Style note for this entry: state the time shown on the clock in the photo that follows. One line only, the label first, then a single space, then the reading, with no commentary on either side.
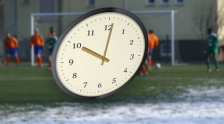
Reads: 10:01
